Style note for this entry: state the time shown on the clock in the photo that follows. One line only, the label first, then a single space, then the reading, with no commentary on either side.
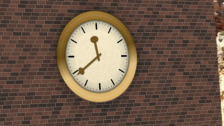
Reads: 11:39
